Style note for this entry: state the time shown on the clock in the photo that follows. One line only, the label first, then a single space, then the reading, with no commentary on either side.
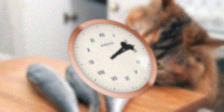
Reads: 2:13
